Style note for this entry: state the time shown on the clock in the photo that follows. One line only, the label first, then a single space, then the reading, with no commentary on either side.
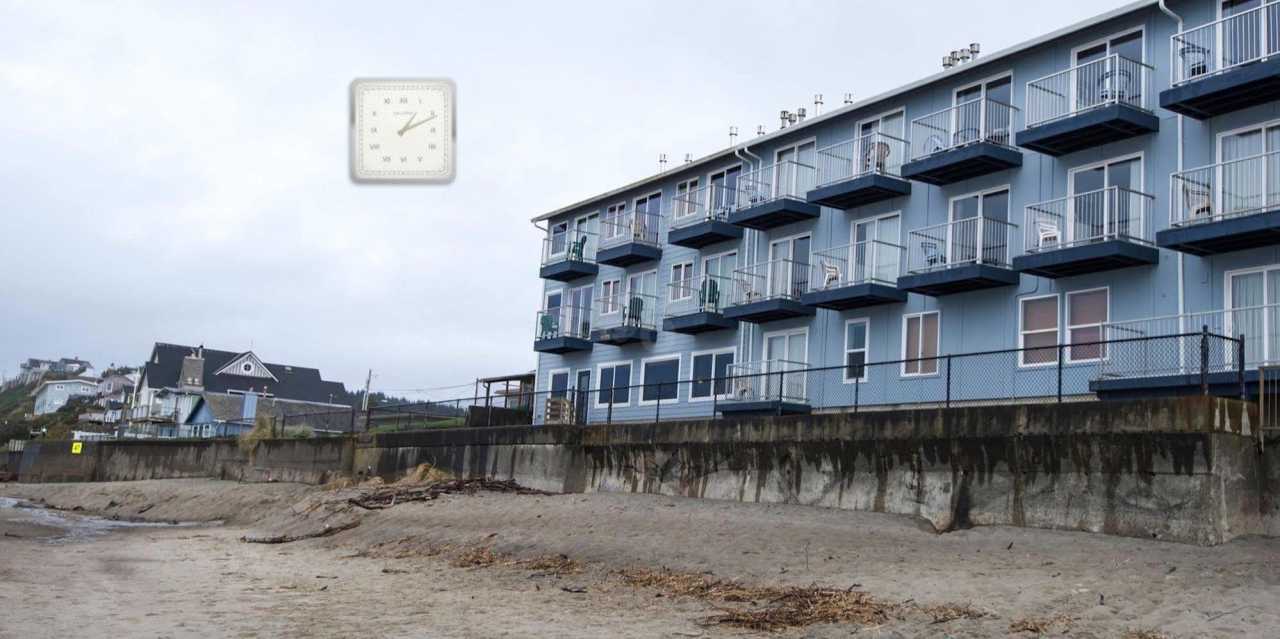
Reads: 1:11
